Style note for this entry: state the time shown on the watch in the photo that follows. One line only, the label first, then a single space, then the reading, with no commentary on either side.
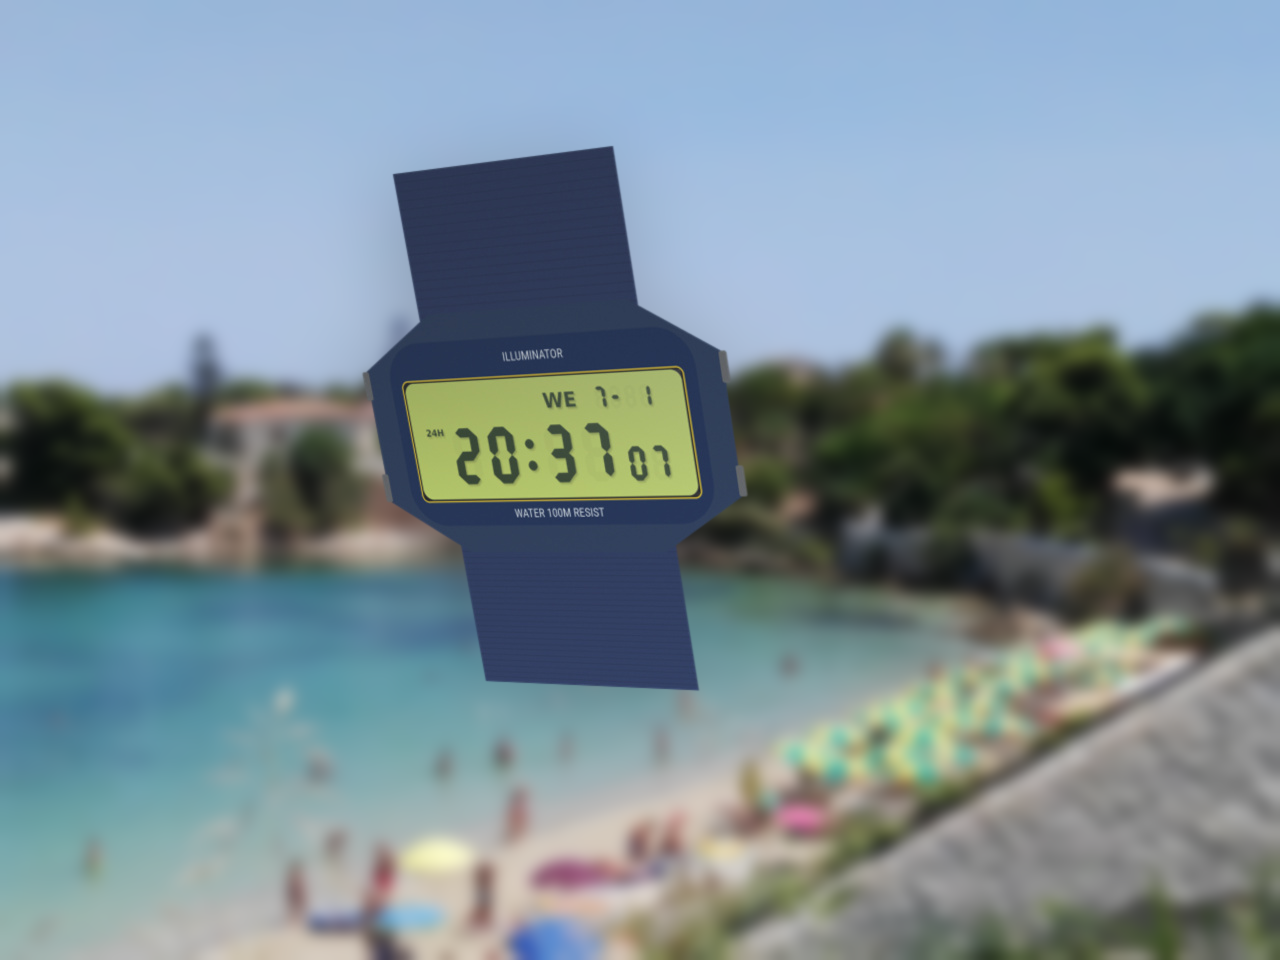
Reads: 20:37:07
